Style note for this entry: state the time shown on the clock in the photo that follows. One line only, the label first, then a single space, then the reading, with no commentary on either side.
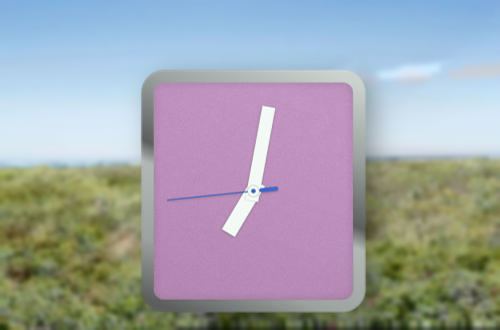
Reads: 7:01:44
